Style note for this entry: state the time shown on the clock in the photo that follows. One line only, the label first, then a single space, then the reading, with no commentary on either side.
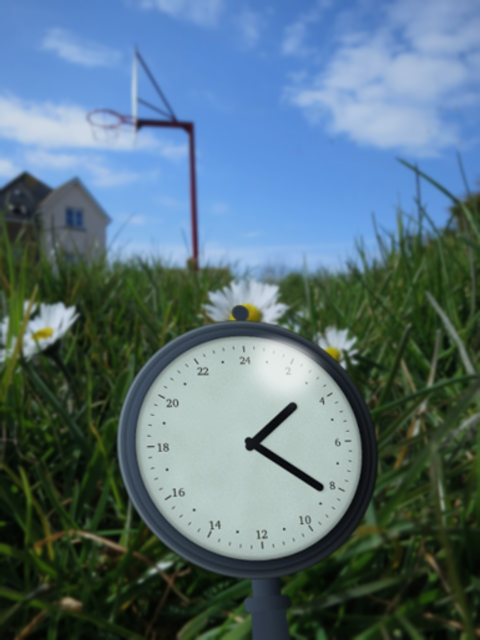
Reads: 3:21
